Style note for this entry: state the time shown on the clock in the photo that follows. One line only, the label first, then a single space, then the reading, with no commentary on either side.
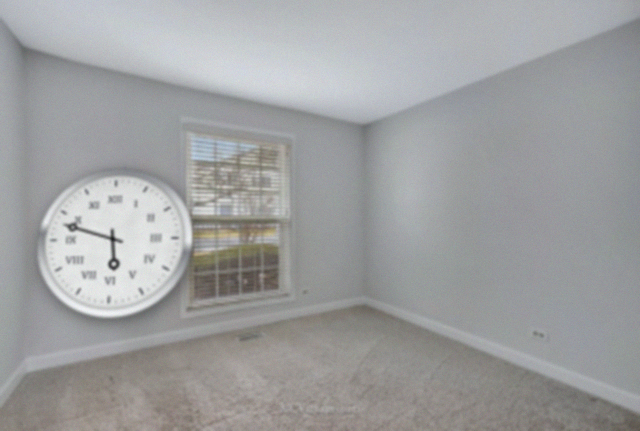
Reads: 5:48
